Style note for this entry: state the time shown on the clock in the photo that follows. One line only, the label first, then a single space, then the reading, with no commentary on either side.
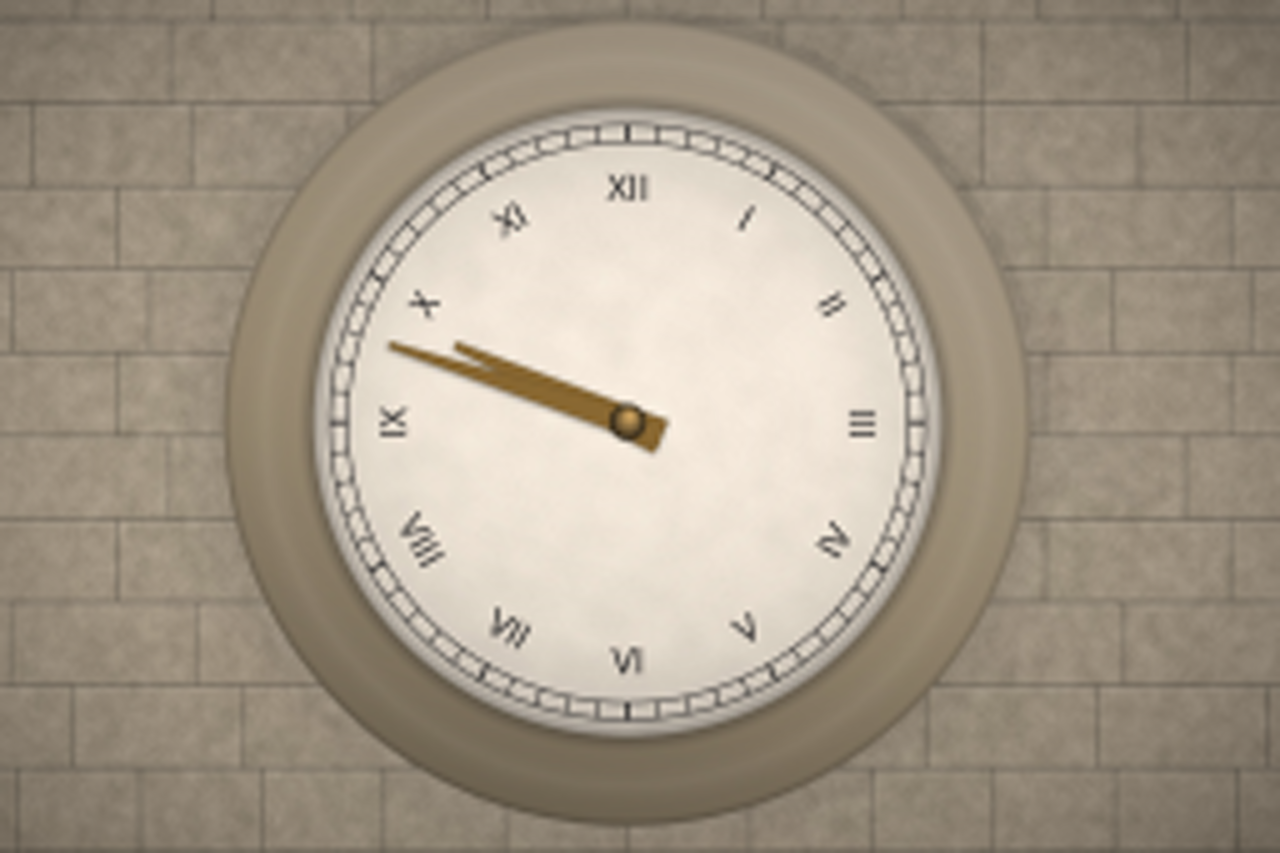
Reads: 9:48
